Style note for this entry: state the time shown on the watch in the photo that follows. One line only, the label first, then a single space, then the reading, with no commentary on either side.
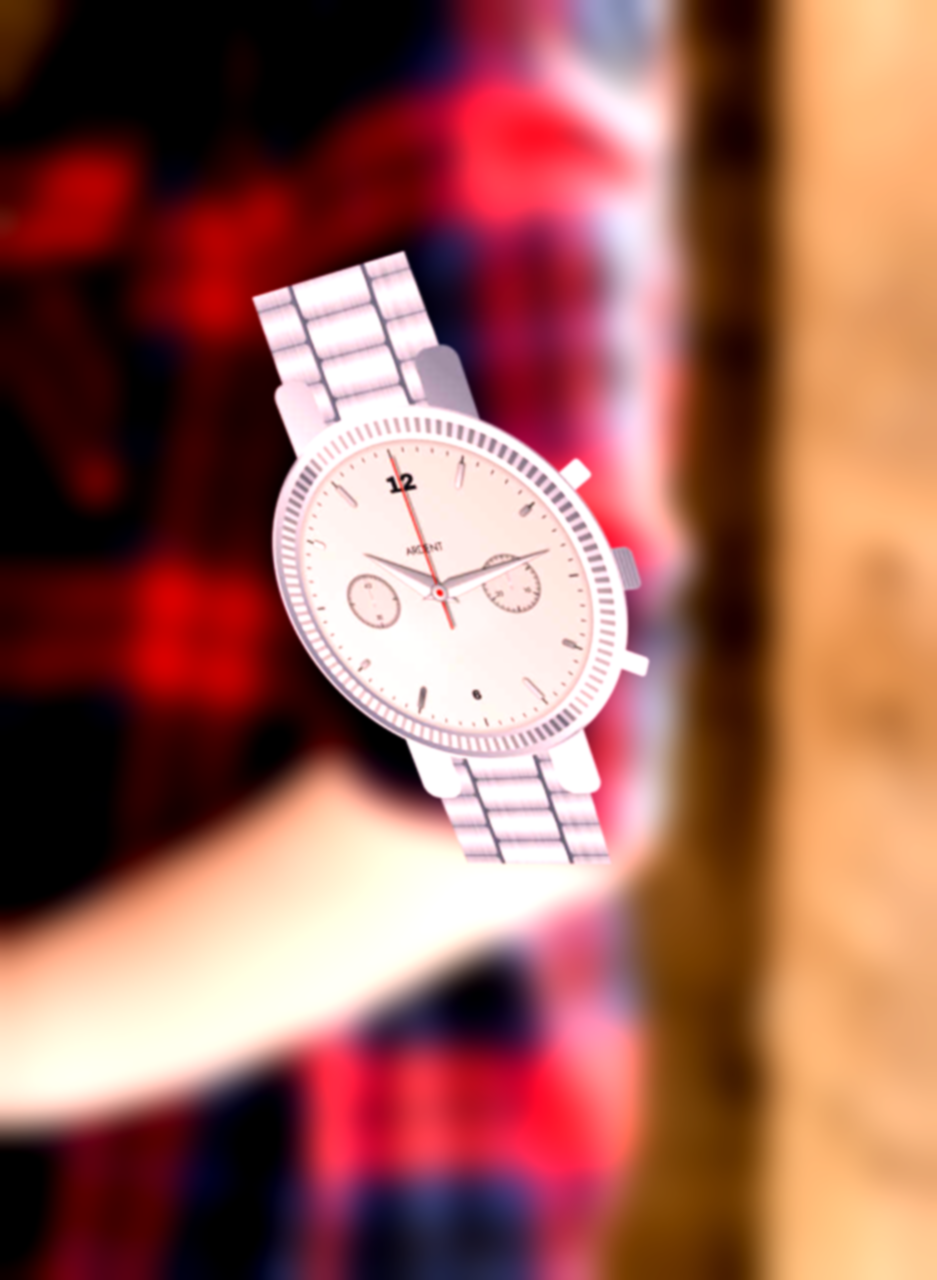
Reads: 10:13
